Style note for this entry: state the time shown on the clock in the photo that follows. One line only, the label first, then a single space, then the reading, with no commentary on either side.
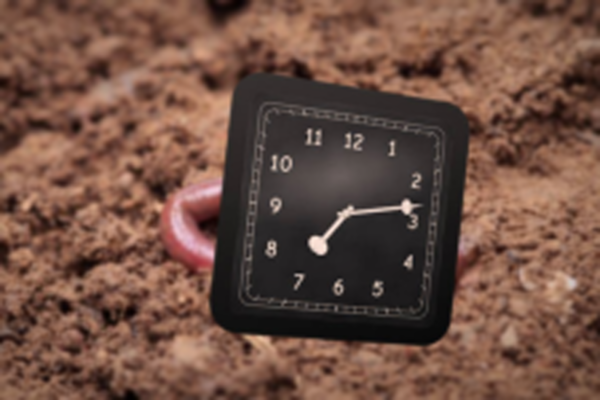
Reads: 7:13
